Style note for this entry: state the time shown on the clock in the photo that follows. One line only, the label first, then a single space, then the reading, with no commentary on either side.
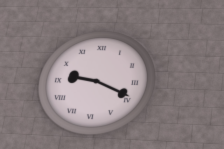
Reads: 9:19
